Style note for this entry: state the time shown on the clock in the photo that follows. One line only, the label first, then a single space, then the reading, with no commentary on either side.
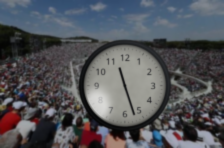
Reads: 11:27
